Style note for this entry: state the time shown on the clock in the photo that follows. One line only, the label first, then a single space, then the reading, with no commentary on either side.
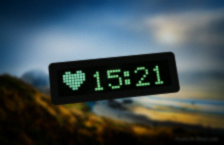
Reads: 15:21
